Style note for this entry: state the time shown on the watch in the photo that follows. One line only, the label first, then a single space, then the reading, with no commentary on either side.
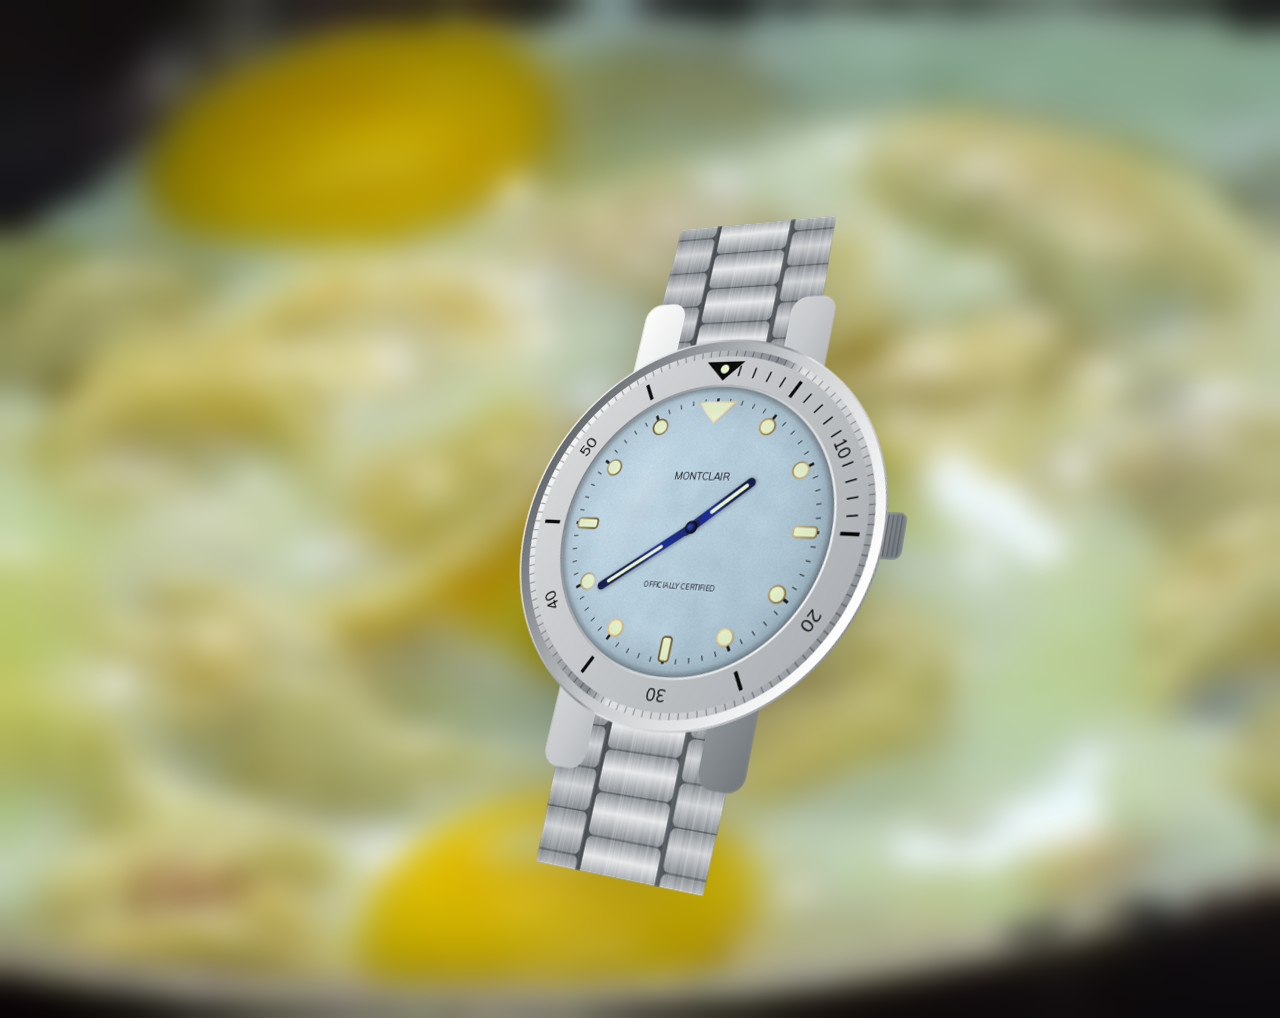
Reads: 1:39
